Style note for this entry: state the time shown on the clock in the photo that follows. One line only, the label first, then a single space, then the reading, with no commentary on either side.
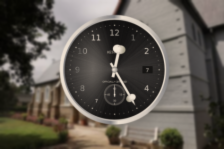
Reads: 12:25
